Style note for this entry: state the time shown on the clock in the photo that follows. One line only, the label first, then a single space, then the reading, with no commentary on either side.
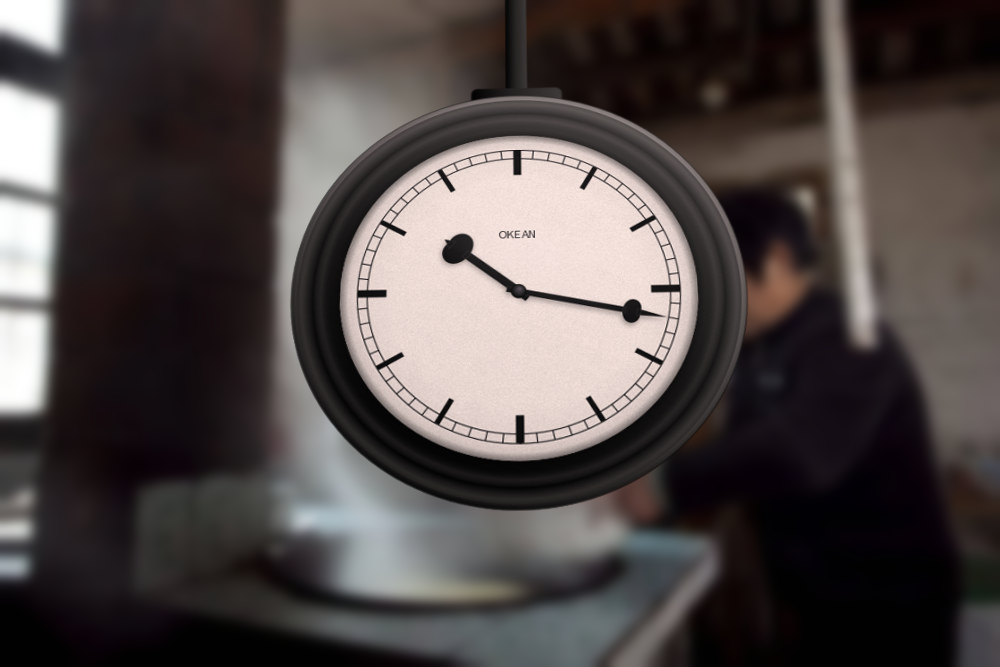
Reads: 10:17
